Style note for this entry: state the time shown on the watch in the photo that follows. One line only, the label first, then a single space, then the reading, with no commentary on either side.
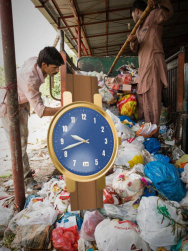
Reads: 9:42
